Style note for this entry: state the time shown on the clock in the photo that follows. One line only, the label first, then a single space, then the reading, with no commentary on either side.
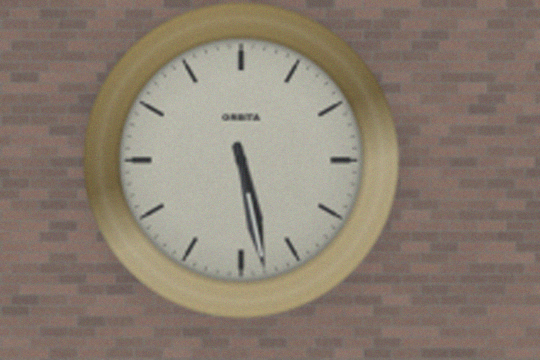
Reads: 5:28
